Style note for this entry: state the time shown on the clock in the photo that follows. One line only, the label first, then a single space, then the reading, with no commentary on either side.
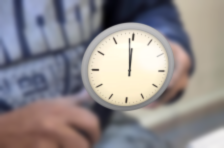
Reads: 11:59
